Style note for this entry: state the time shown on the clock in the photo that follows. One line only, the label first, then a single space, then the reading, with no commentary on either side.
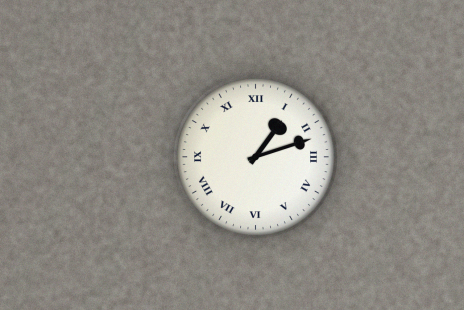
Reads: 1:12
